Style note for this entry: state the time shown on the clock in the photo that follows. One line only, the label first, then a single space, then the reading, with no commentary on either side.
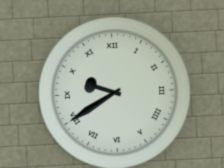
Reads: 9:40
